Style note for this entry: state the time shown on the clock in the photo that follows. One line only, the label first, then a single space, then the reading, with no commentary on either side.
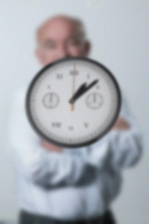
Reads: 1:08
